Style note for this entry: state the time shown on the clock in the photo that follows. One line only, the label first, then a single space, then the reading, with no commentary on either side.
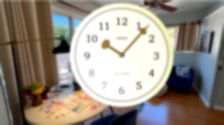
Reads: 10:07
